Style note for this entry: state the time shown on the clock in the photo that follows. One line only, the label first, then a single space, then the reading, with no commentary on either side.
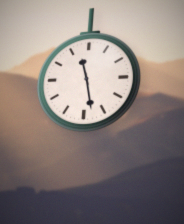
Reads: 11:28
